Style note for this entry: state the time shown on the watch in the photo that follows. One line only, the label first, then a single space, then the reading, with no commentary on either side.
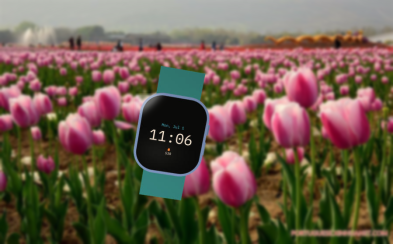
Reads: 11:06
